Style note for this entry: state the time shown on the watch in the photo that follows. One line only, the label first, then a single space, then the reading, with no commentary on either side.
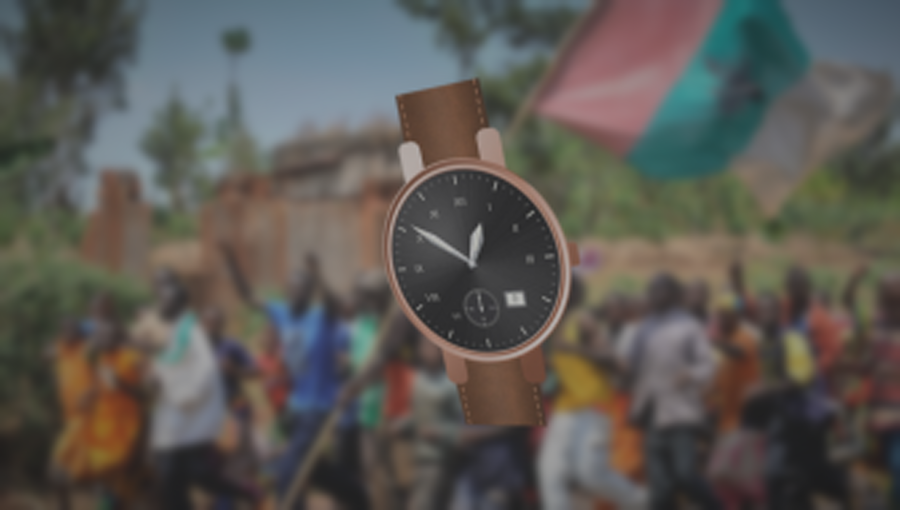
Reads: 12:51
